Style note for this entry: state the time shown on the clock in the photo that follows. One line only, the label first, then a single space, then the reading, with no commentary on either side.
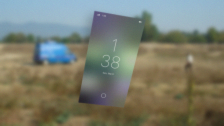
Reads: 1:38
